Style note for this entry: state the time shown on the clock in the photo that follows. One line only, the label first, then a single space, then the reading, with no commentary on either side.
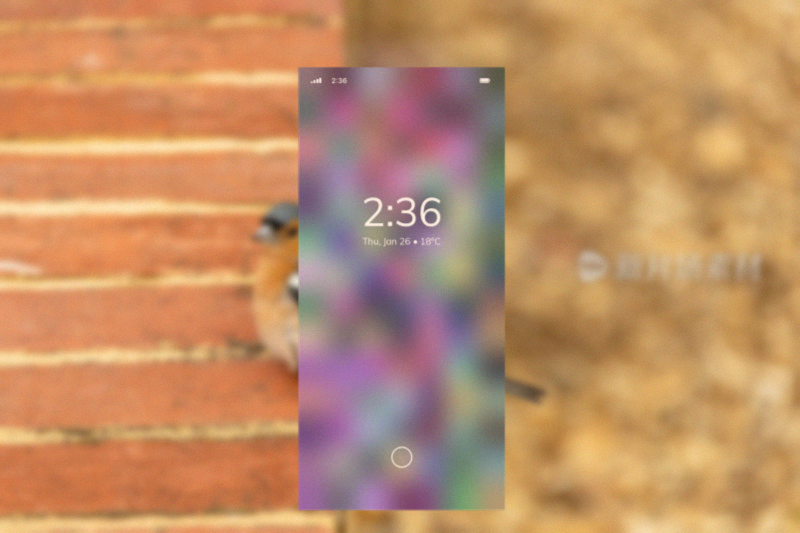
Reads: 2:36
